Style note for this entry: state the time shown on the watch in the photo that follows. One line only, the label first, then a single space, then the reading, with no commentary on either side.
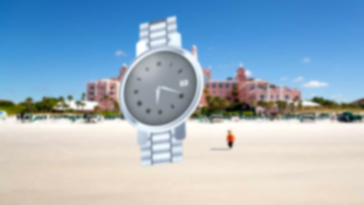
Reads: 6:19
